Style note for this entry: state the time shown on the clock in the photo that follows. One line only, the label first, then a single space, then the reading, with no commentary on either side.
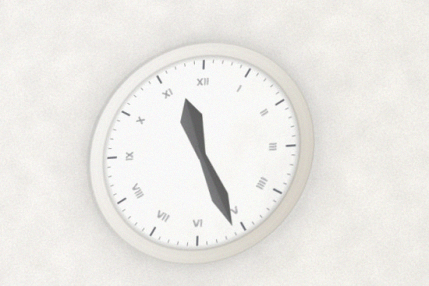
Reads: 11:26
